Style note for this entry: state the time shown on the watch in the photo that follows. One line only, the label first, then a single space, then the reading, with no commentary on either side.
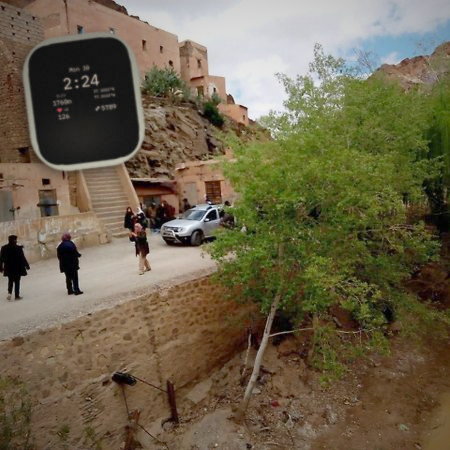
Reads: 2:24
